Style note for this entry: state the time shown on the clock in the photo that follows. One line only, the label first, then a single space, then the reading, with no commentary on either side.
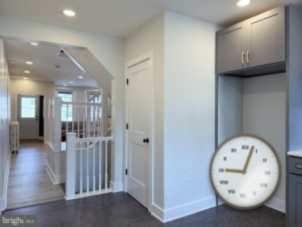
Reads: 9:03
